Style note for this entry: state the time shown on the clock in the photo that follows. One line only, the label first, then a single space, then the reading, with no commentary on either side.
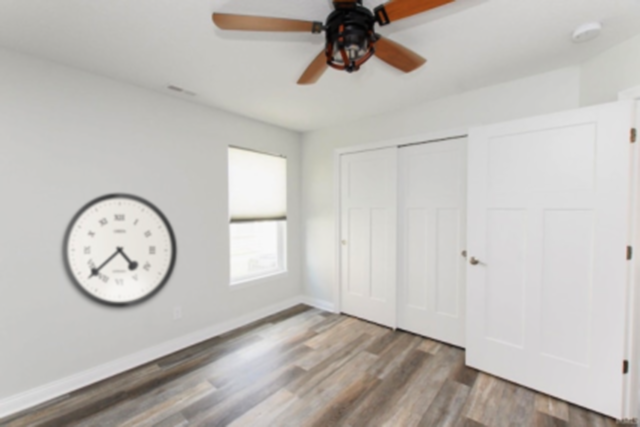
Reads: 4:38
